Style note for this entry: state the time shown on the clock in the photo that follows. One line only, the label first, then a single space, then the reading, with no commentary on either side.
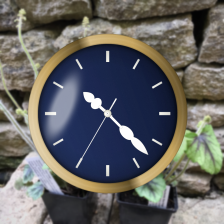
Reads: 10:22:35
